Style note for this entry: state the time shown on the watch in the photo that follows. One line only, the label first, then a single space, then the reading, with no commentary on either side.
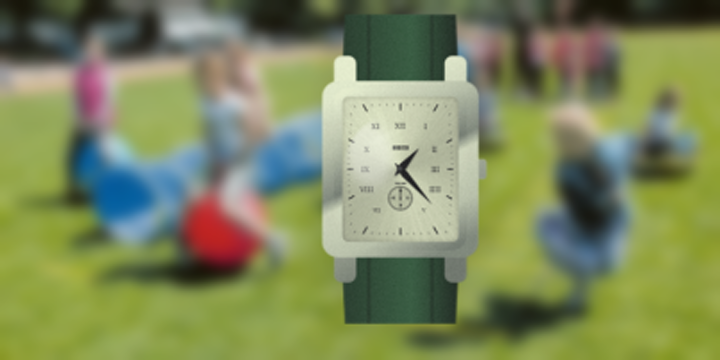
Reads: 1:23
